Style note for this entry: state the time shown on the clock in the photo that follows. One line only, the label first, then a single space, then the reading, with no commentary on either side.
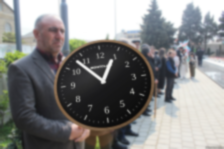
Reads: 12:53
